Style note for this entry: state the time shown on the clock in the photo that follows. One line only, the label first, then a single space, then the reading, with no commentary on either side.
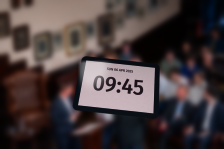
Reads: 9:45
